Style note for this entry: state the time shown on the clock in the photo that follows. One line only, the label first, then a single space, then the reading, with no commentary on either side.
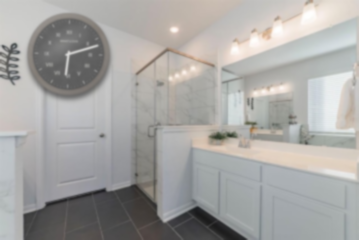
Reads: 6:12
